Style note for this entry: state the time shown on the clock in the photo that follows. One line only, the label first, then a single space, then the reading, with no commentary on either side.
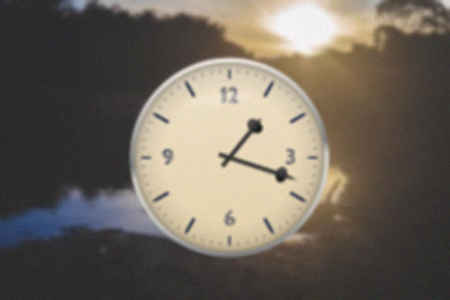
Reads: 1:18
